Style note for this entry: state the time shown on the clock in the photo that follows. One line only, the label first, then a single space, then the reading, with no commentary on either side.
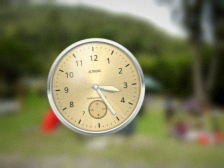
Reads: 3:25
